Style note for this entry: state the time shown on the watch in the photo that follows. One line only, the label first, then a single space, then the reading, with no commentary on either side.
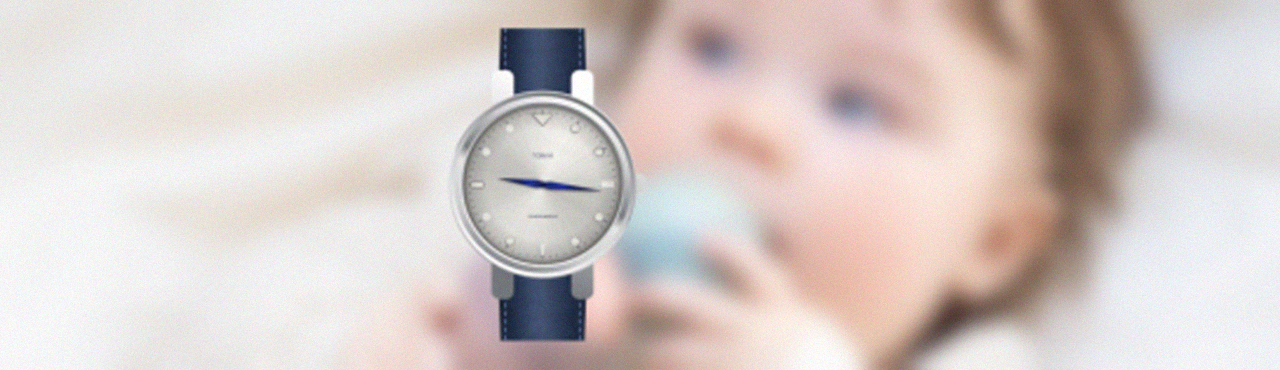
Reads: 9:16
